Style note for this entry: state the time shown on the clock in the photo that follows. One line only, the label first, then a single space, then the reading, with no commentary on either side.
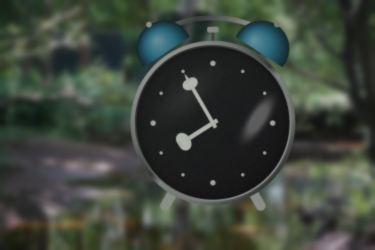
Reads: 7:55
